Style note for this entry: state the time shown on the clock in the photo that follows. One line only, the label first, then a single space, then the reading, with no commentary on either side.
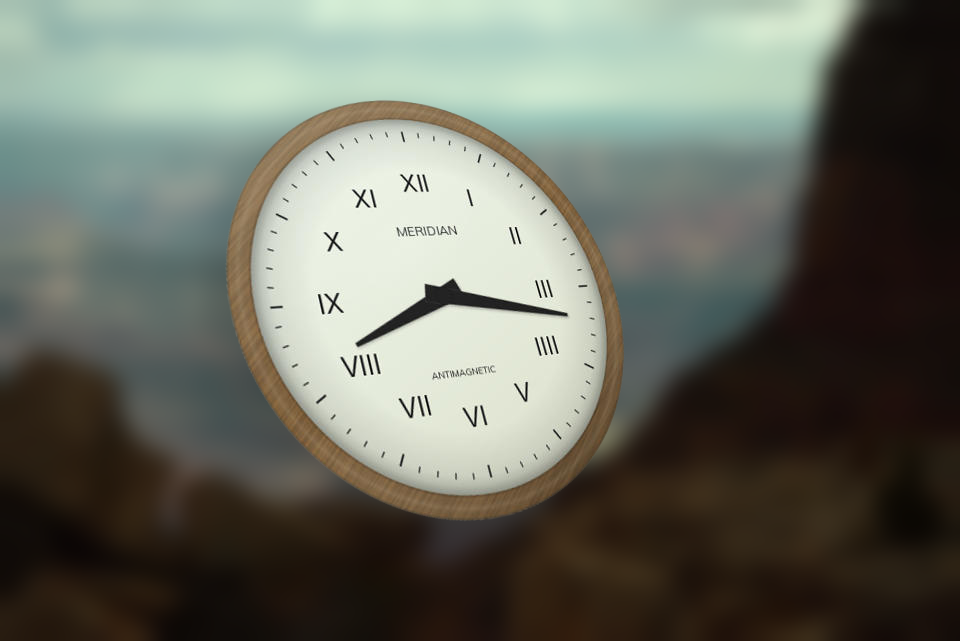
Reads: 8:17
